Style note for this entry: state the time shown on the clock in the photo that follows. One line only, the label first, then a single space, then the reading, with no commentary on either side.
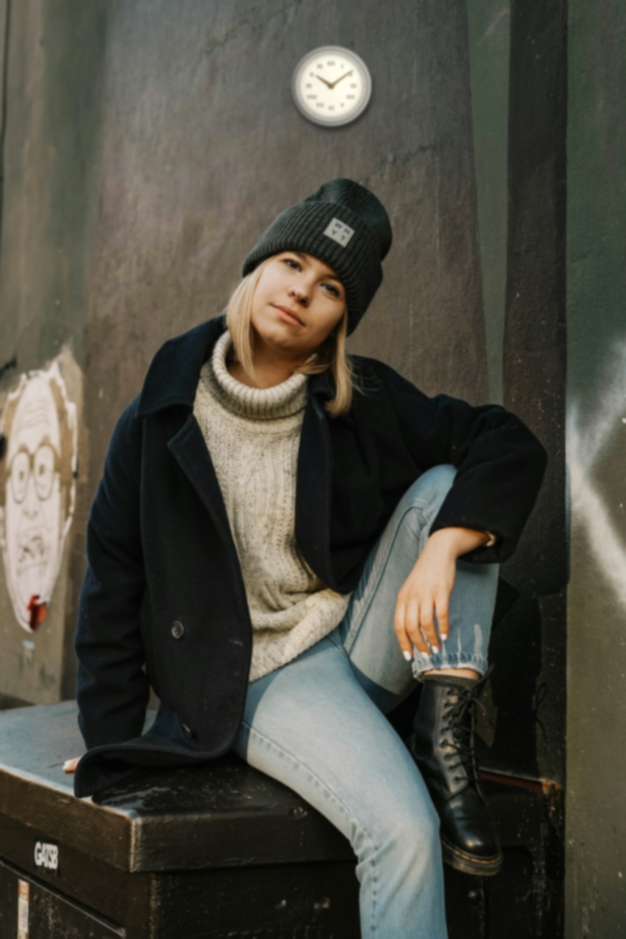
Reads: 10:09
